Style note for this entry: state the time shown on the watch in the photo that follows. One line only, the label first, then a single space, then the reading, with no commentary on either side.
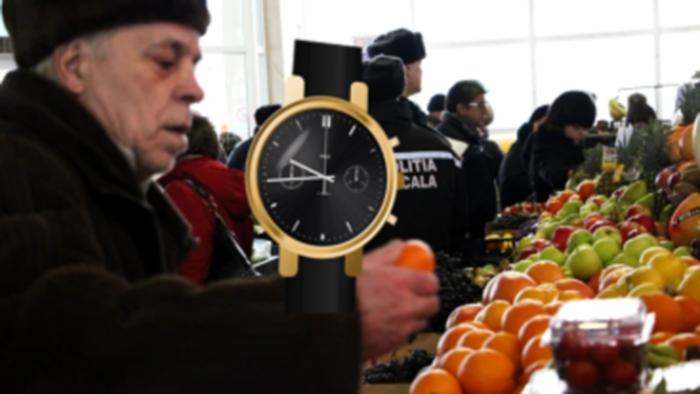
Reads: 9:44
